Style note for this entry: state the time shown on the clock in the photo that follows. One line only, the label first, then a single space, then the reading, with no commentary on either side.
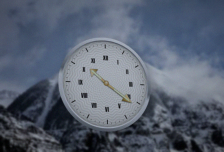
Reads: 10:21
